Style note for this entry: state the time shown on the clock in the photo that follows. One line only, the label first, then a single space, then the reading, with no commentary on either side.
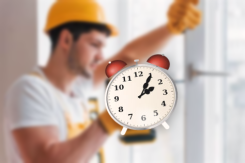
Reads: 2:05
